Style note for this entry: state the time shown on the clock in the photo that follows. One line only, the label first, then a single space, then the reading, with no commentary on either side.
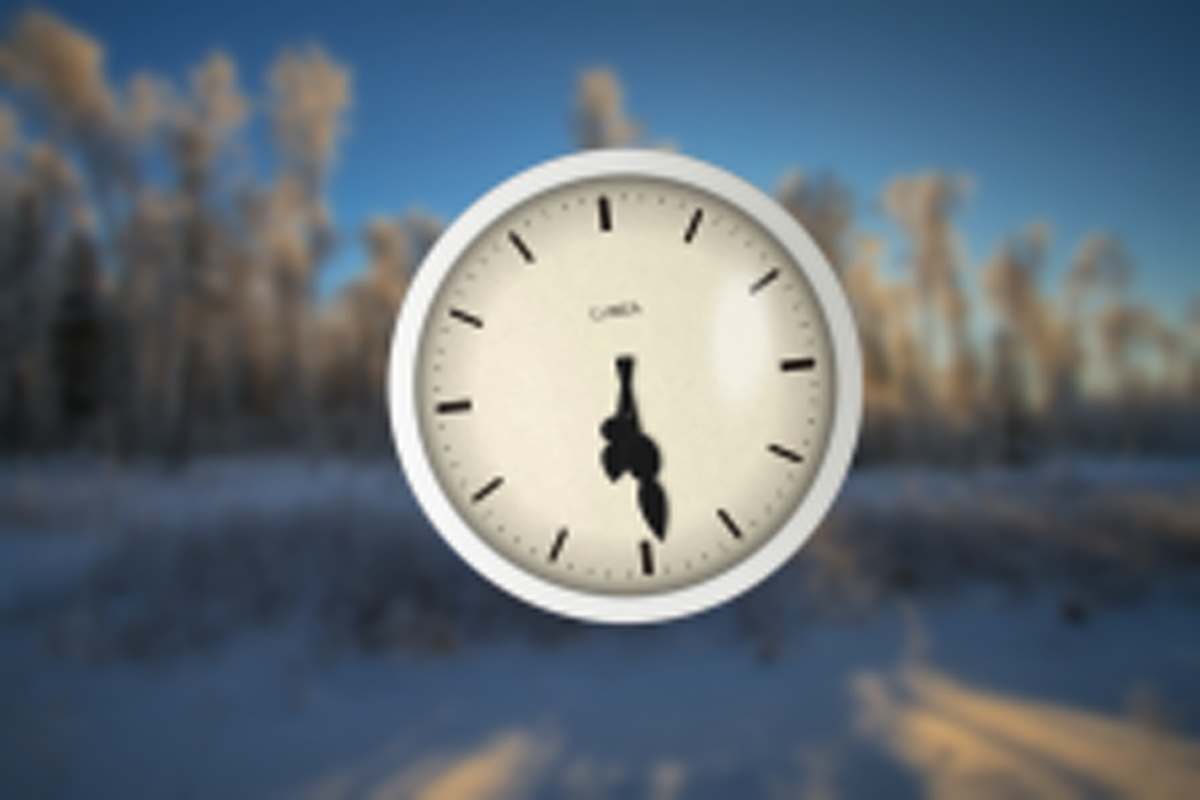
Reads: 6:29
